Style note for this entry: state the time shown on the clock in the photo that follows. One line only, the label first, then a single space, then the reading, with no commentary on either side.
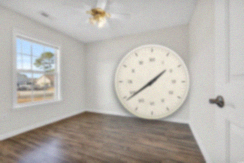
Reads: 1:39
